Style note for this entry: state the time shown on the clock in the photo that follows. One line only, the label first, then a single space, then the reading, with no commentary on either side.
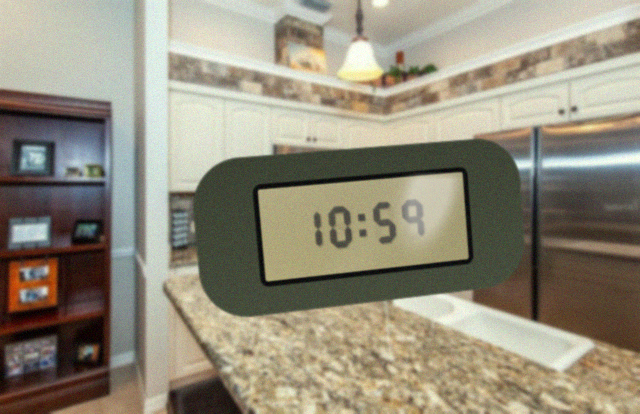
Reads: 10:59
